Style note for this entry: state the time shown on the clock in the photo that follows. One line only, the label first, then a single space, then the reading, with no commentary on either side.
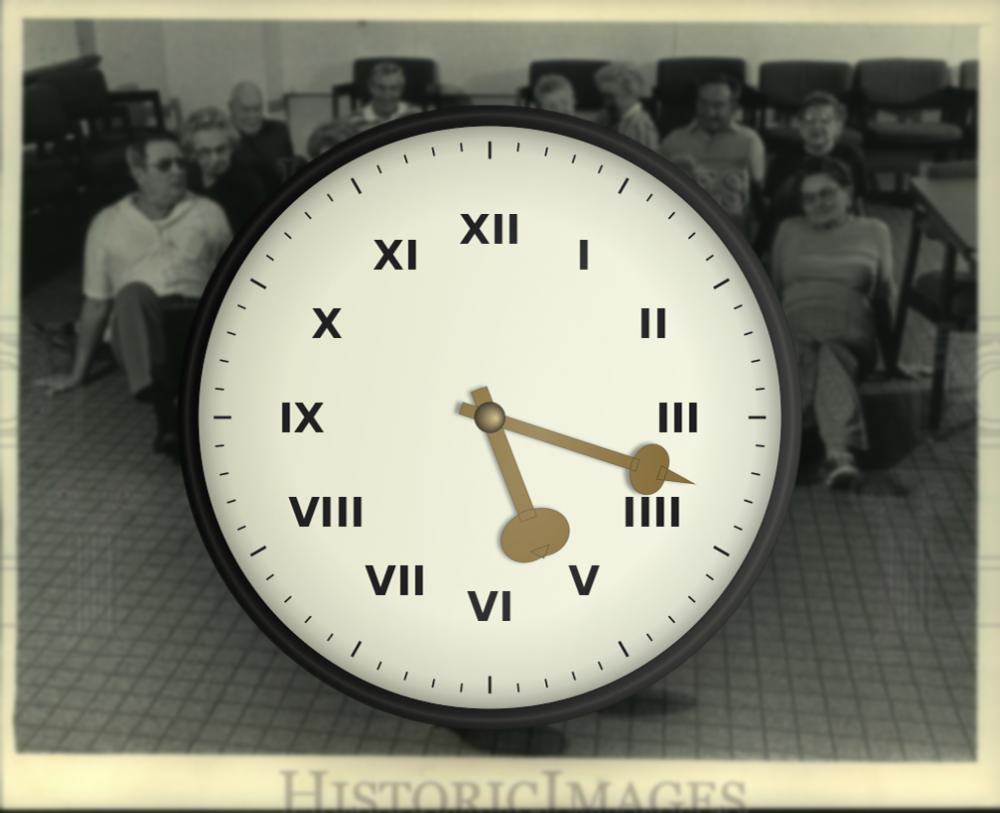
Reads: 5:18
